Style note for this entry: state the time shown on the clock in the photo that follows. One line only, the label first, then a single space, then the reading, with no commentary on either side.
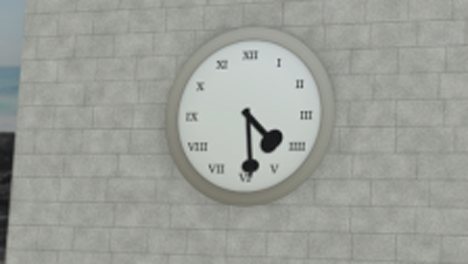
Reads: 4:29
